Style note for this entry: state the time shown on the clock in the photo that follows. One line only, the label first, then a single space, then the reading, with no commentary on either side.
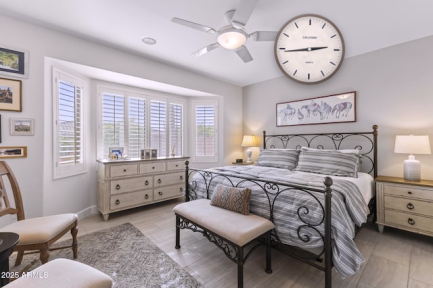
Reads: 2:44
